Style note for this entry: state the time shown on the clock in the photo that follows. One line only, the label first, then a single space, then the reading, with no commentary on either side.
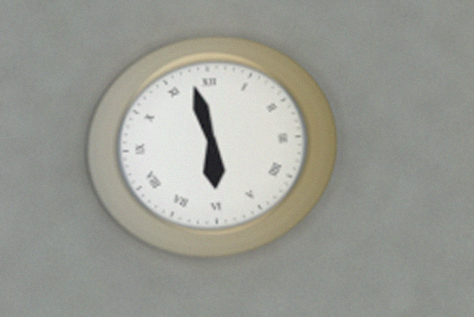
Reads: 5:58
